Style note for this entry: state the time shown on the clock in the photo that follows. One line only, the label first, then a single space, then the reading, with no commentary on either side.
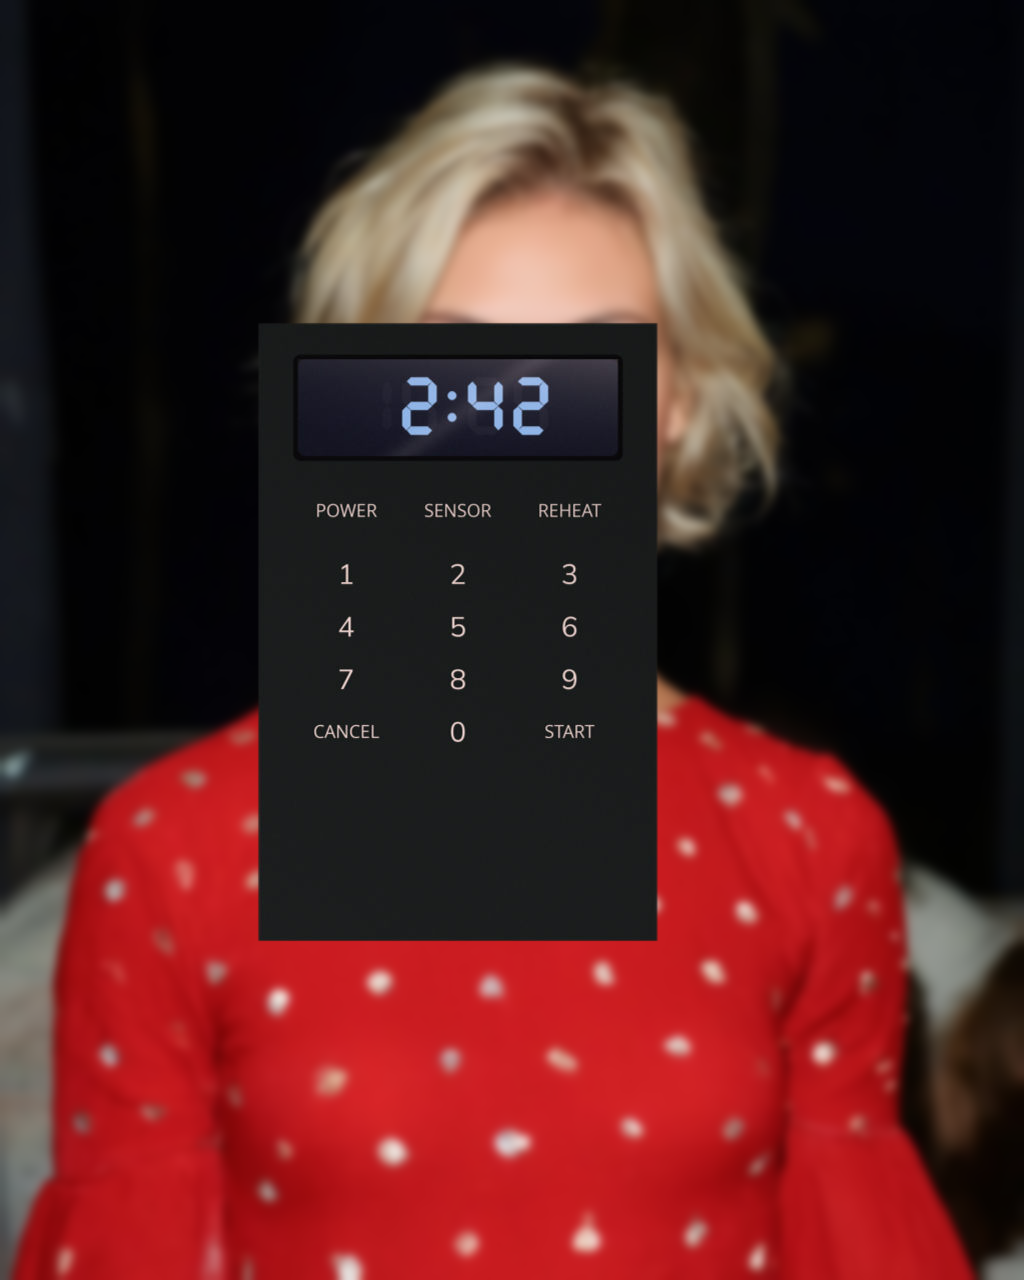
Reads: 2:42
